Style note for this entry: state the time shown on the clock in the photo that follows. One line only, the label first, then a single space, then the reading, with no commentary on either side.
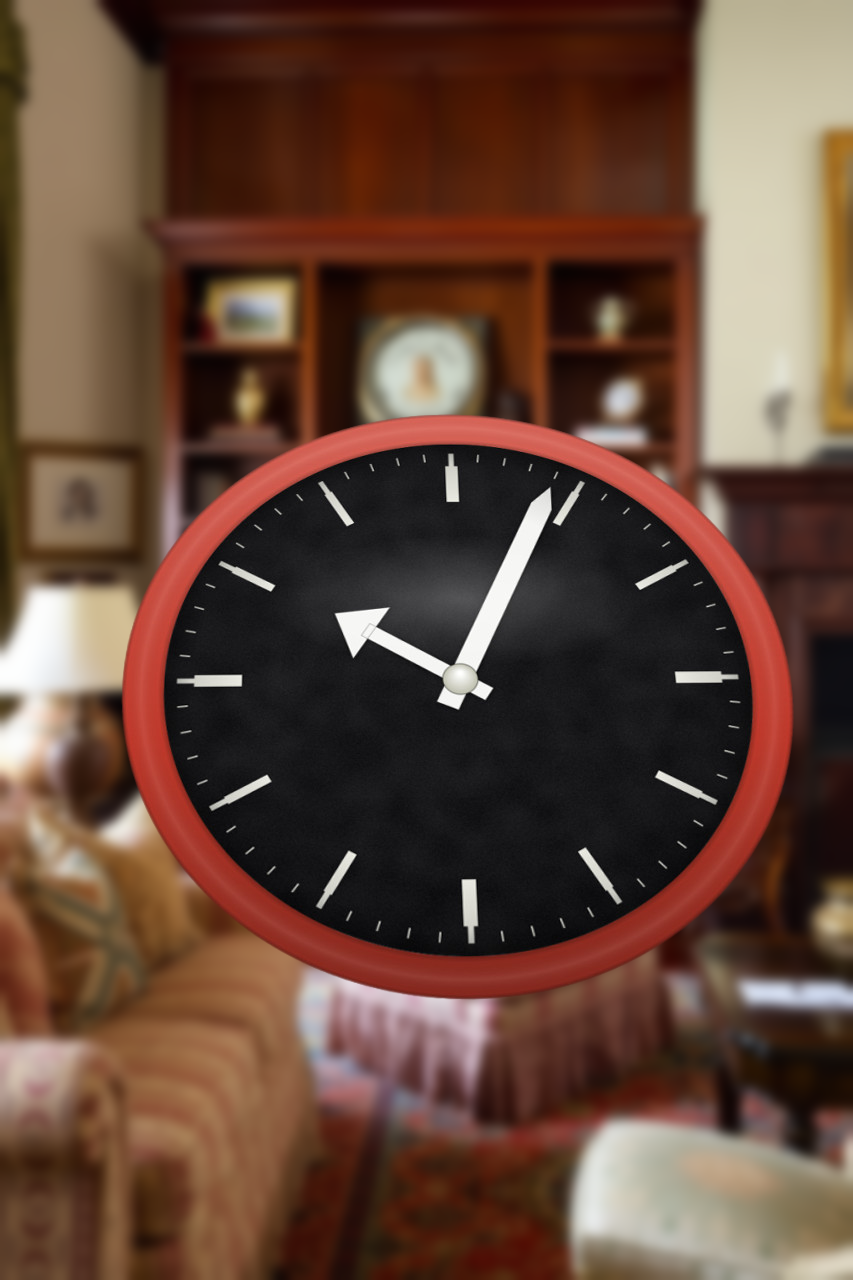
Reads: 10:04
